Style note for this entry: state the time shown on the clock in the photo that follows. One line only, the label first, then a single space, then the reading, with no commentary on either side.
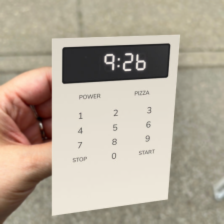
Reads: 9:26
